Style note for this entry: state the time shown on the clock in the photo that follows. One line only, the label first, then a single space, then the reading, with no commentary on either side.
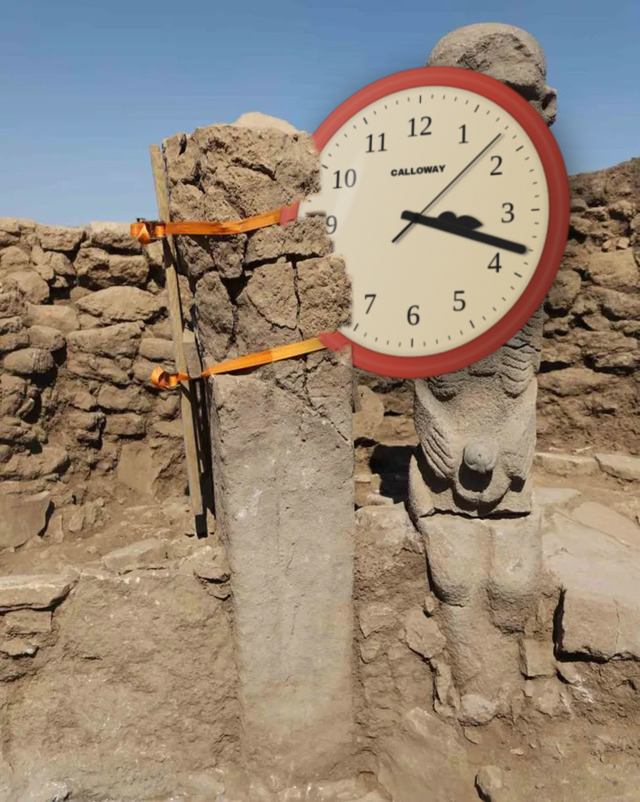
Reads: 3:18:08
